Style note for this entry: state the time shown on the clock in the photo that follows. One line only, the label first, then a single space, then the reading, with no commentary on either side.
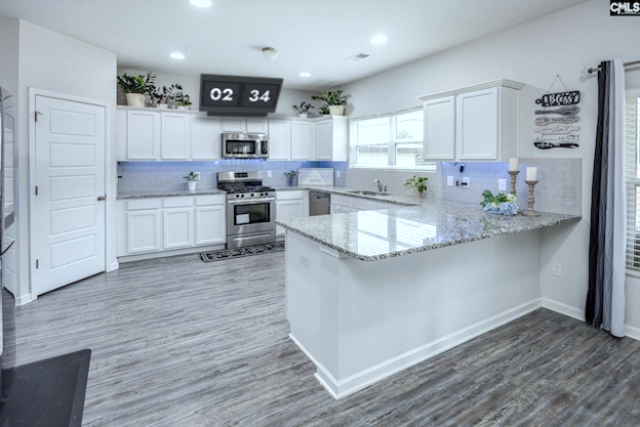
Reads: 2:34
